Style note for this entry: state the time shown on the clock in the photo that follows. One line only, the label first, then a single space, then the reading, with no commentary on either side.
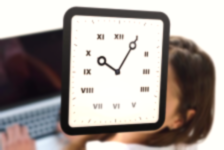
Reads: 10:05
